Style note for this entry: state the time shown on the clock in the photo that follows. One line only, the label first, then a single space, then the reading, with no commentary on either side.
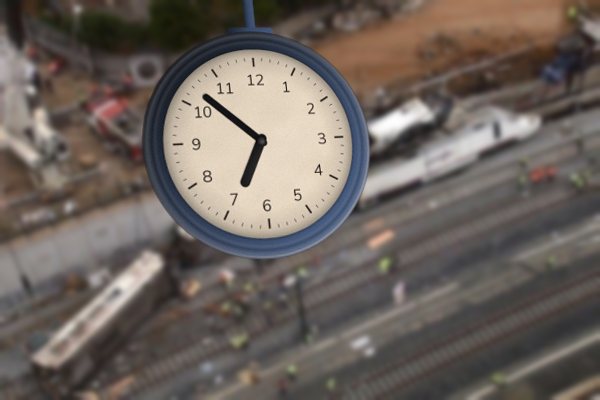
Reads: 6:52
